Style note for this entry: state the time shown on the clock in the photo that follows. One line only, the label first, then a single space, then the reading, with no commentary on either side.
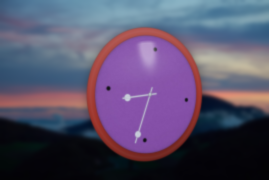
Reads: 8:32
